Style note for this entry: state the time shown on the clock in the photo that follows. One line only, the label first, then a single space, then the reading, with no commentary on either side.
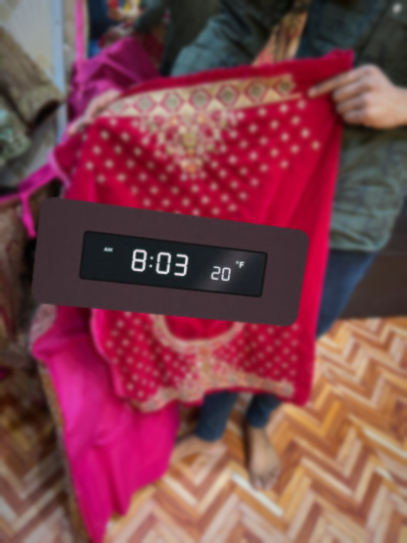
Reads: 8:03
